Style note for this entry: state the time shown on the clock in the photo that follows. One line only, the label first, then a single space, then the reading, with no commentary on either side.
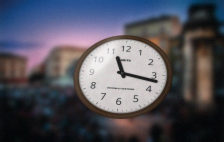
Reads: 11:17
